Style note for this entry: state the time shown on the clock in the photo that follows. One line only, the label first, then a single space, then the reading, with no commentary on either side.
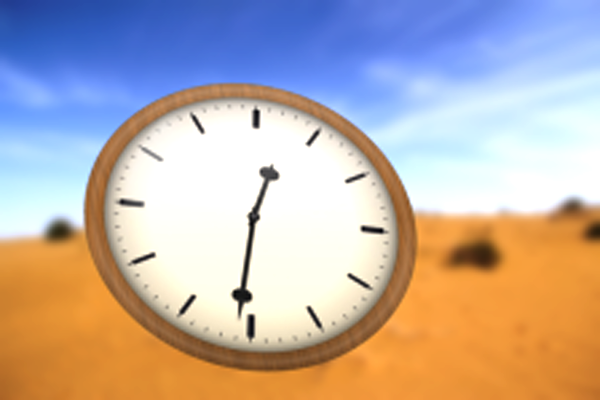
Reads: 12:31
